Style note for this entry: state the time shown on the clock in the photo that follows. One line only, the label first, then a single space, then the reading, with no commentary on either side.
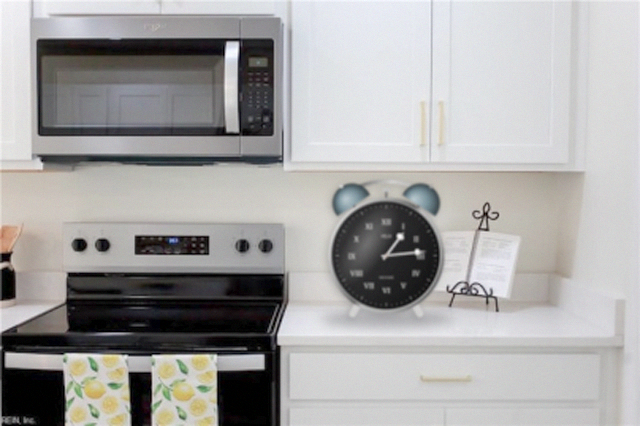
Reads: 1:14
